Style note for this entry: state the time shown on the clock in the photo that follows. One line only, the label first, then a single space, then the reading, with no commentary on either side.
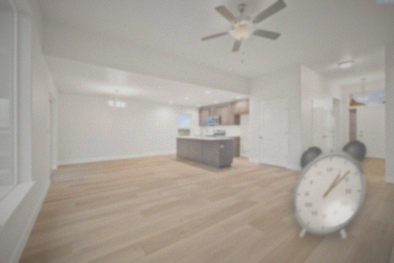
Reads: 1:08
